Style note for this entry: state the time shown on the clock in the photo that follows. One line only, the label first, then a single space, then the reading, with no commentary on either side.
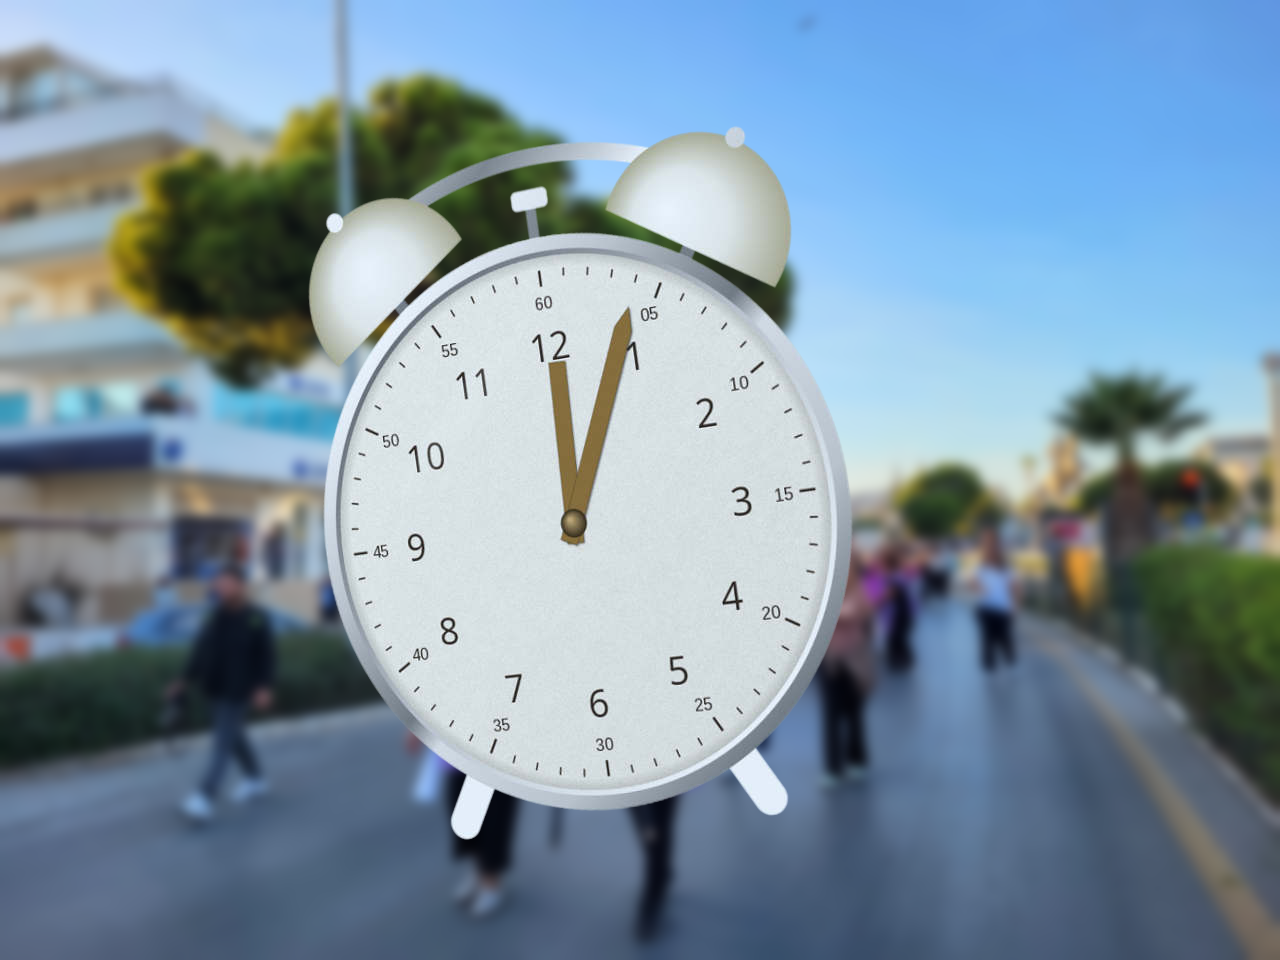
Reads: 12:04
